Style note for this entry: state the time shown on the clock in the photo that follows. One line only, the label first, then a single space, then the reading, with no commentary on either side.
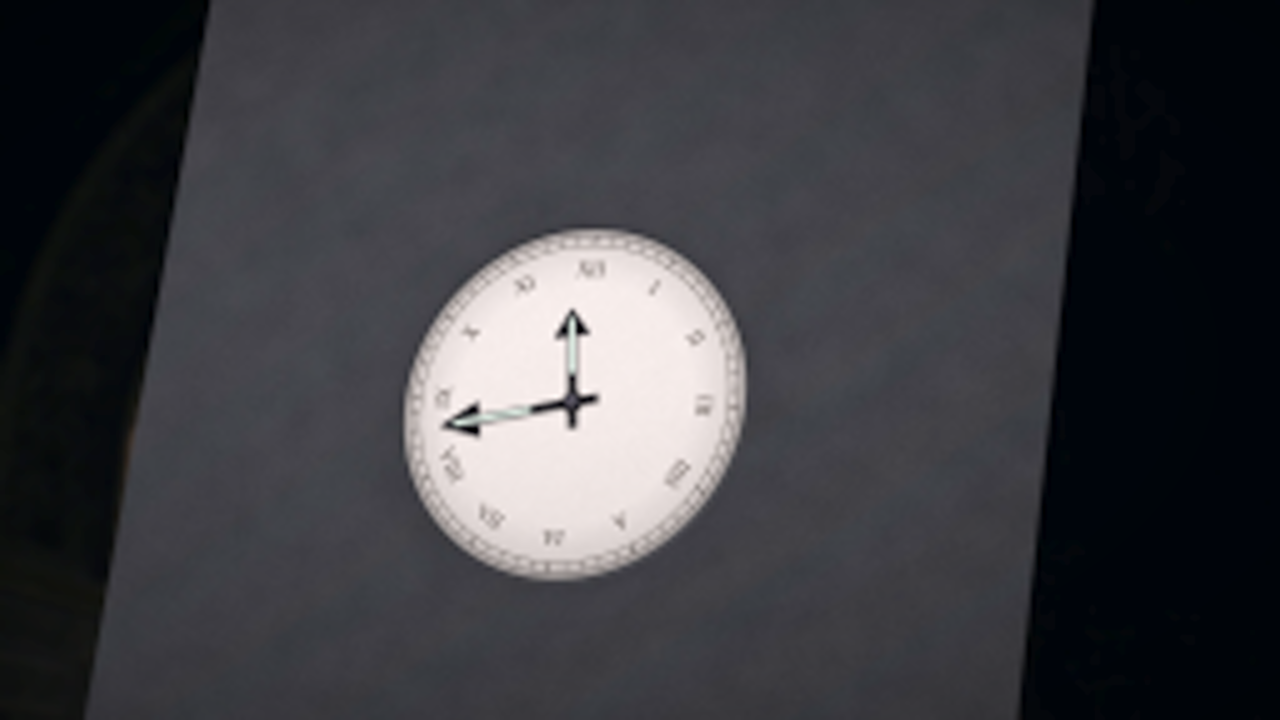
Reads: 11:43
